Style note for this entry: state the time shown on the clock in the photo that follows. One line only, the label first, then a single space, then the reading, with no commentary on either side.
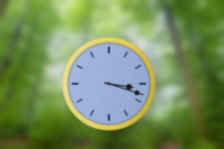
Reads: 3:18
